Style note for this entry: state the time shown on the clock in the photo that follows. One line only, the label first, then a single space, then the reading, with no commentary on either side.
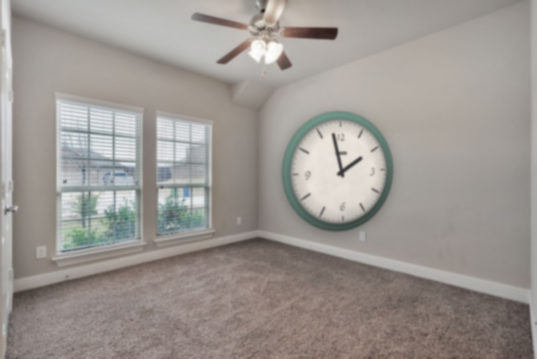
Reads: 1:58
